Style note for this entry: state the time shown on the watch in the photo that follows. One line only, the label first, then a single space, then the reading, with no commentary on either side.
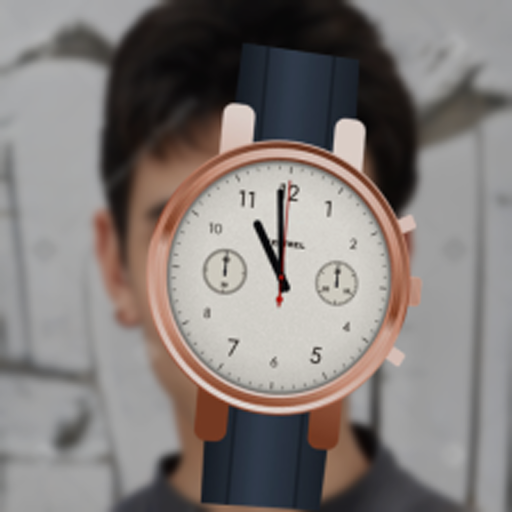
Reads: 10:59
